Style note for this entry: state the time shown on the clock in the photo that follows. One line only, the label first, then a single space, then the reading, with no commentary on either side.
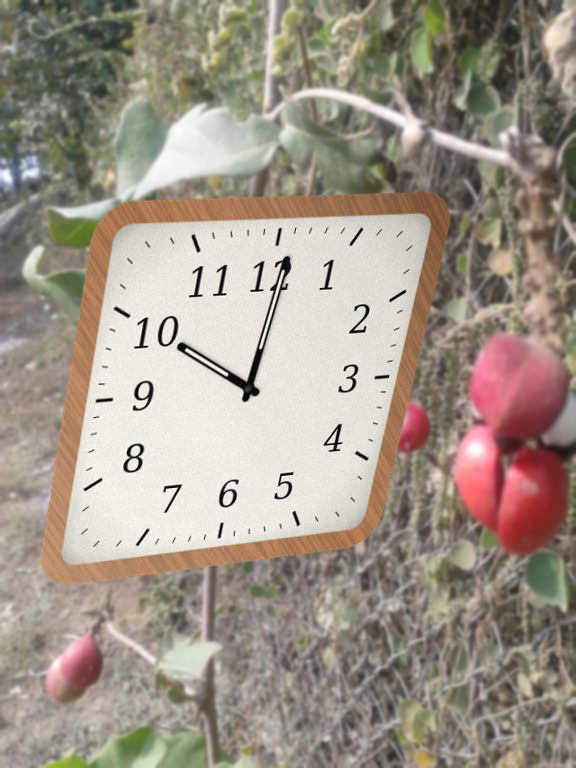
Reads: 10:01
